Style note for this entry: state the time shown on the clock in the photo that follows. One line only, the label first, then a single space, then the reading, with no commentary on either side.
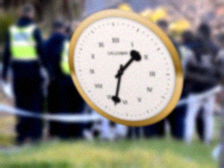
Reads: 1:33
